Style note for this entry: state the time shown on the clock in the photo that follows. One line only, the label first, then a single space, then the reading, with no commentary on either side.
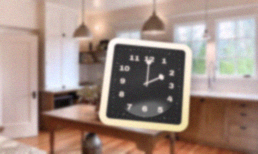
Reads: 2:00
